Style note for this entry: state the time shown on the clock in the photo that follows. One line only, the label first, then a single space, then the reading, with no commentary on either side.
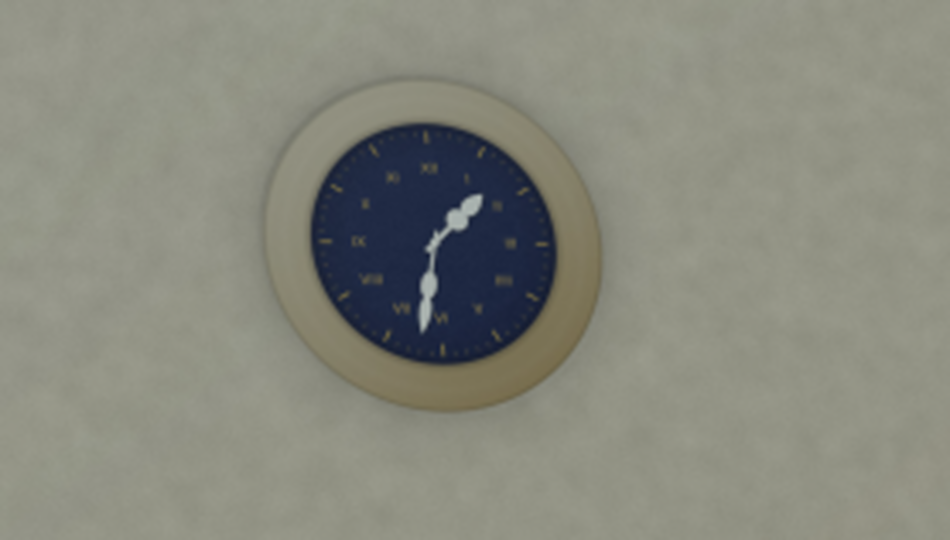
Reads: 1:32
